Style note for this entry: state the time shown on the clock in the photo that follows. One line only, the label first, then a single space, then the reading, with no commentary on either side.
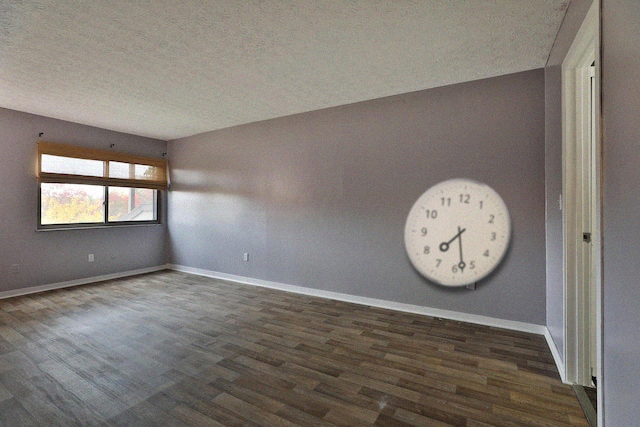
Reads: 7:28
